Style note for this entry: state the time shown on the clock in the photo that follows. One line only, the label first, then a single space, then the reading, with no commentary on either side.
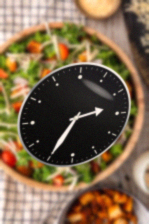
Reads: 2:35
